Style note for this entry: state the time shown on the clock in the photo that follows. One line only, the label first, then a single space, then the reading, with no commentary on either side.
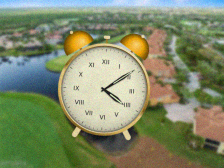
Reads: 4:09
